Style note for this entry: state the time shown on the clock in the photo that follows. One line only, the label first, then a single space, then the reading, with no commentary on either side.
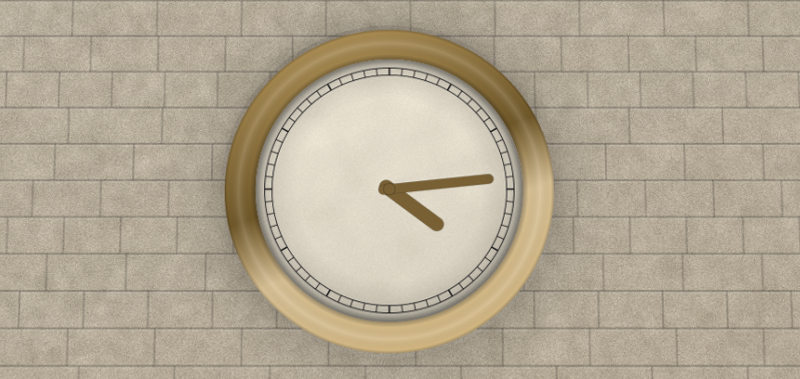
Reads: 4:14
